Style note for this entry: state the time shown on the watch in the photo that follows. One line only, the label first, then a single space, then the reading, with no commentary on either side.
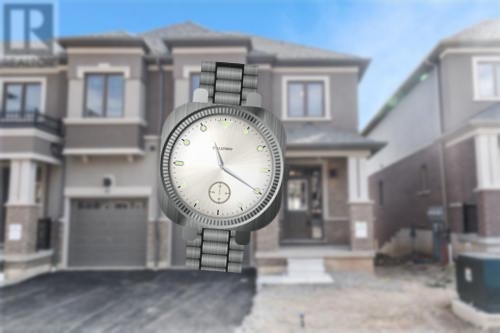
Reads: 11:20
